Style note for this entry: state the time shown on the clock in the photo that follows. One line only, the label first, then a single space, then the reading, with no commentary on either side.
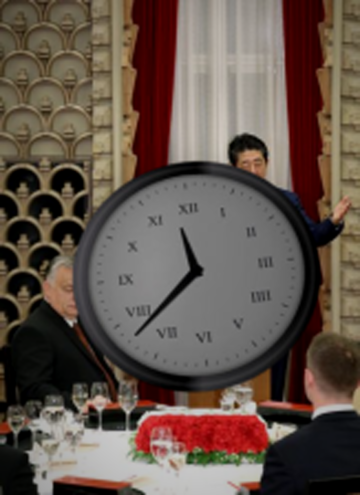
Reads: 11:38
